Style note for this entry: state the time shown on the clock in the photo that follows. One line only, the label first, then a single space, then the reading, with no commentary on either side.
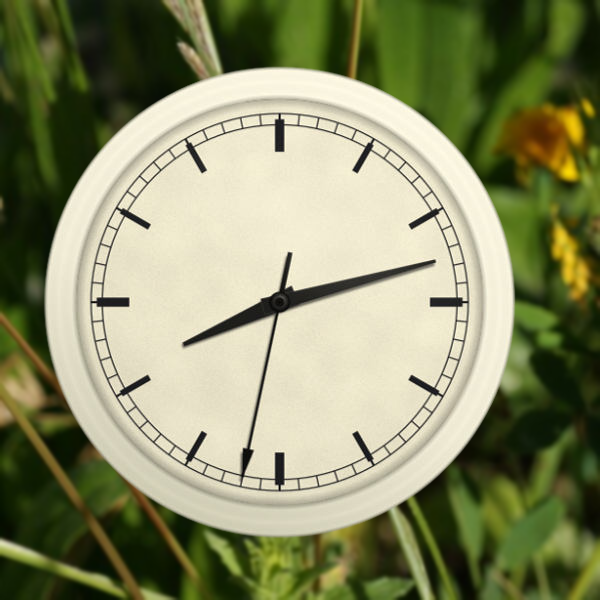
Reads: 8:12:32
